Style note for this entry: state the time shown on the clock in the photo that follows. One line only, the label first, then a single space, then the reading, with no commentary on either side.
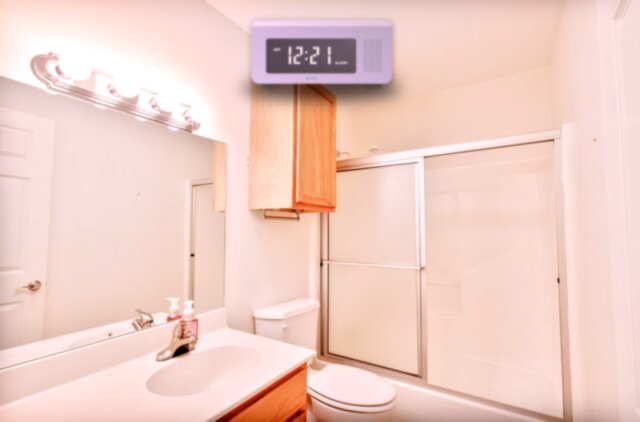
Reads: 12:21
